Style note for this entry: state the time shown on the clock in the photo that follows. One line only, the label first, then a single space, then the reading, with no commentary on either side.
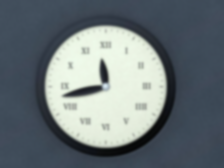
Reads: 11:43
